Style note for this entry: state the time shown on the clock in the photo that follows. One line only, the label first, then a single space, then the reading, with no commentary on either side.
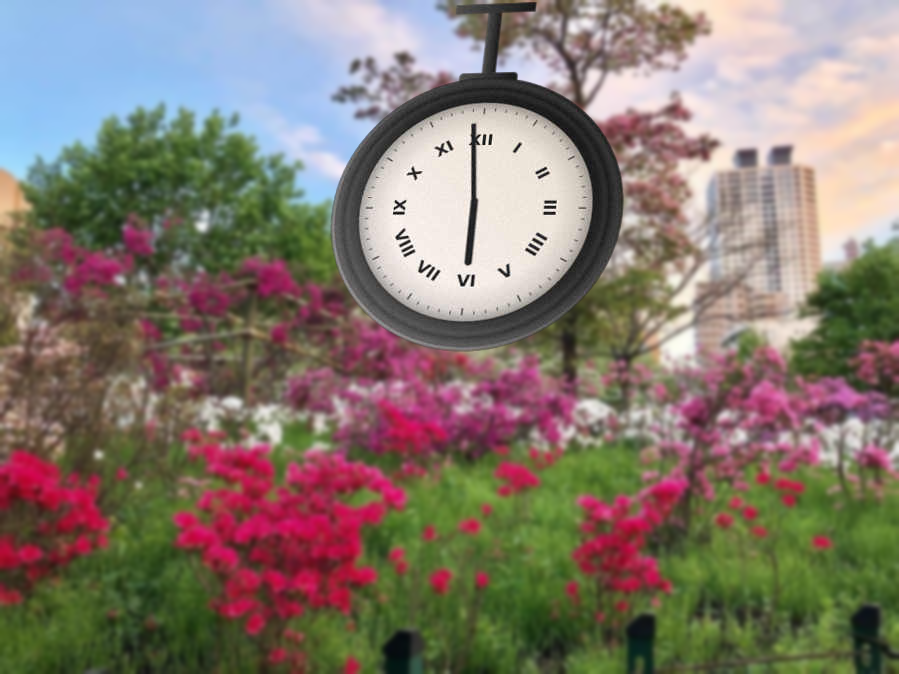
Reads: 5:59
